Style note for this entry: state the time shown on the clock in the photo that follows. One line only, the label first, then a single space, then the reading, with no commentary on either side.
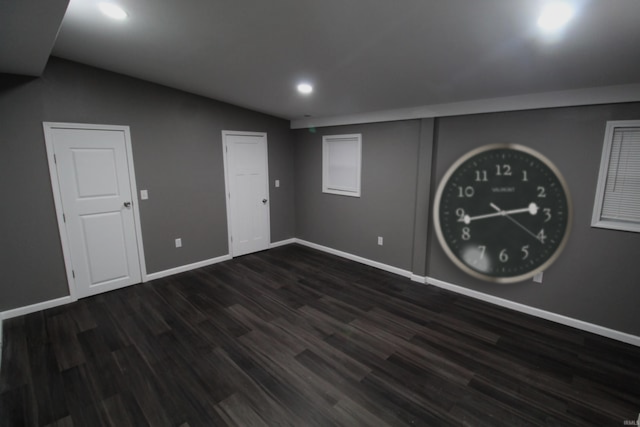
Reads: 2:43:21
